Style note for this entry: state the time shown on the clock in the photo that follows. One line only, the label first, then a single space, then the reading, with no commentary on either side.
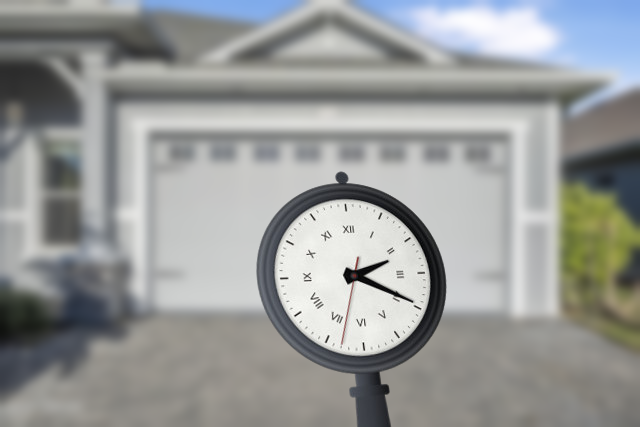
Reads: 2:19:33
